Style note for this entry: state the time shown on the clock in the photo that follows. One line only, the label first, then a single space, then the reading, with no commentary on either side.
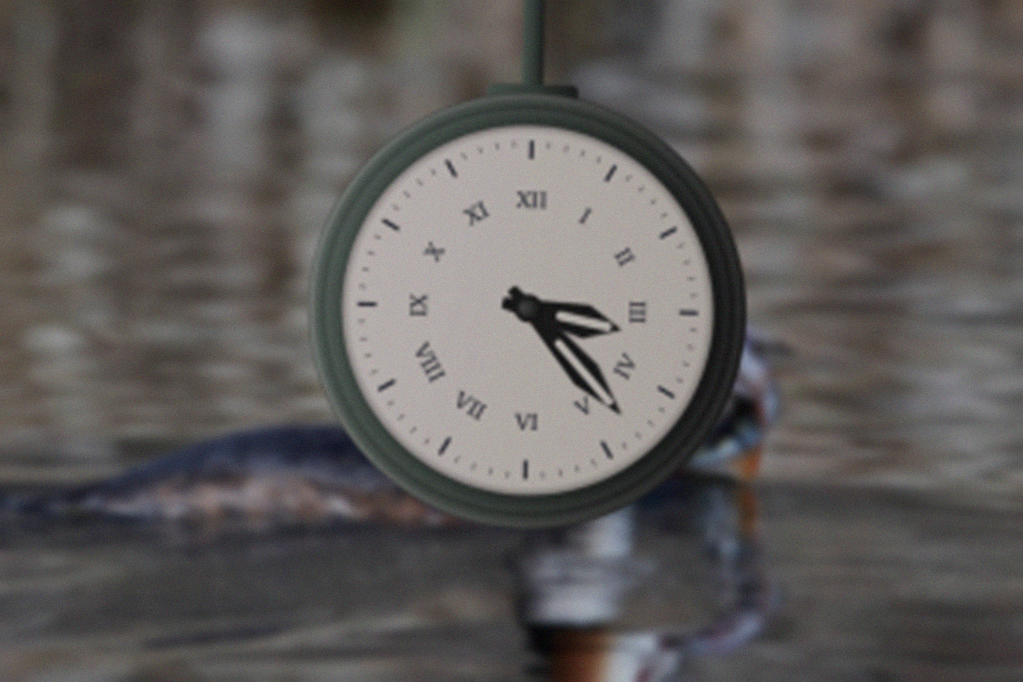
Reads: 3:23
